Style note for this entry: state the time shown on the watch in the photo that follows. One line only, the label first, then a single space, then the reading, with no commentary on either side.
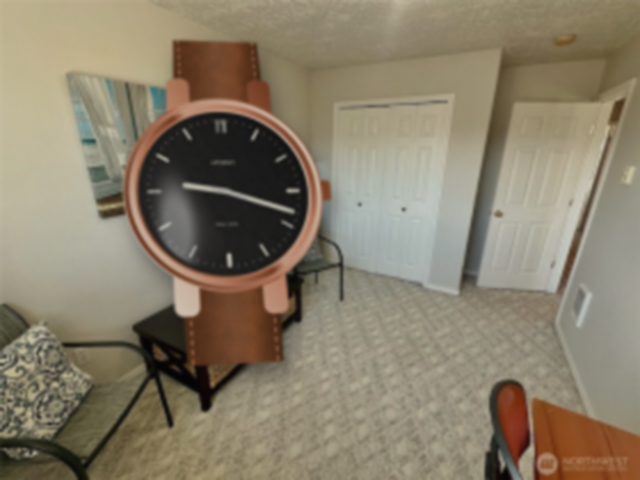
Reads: 9:18
